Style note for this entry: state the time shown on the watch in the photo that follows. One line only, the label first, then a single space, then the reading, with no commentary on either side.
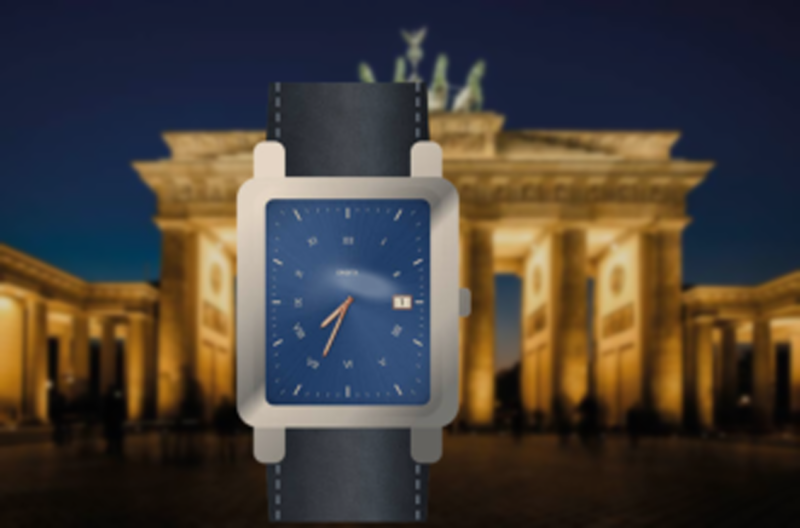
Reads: 7:34
